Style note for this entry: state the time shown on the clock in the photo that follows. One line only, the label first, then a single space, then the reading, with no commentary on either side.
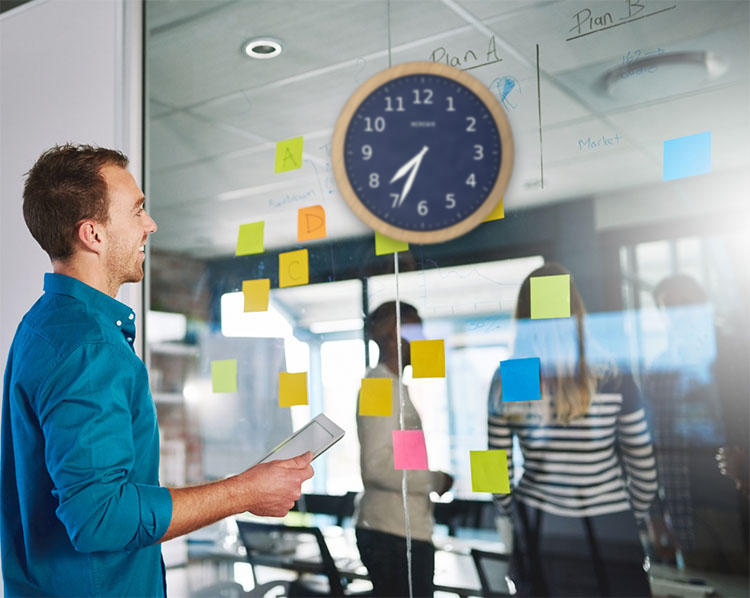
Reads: 7:34
